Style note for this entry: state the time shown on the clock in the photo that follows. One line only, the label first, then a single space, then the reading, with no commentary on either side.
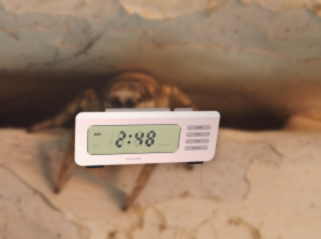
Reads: 2:48
